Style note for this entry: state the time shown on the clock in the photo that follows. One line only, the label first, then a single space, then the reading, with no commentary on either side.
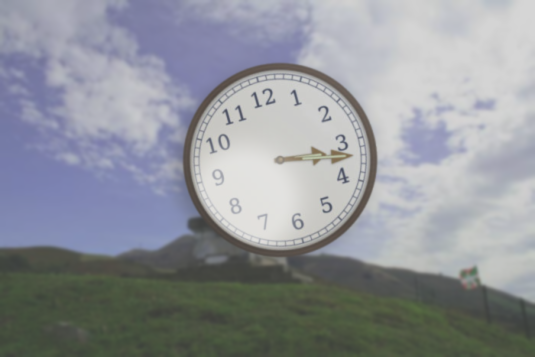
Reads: 3:17
